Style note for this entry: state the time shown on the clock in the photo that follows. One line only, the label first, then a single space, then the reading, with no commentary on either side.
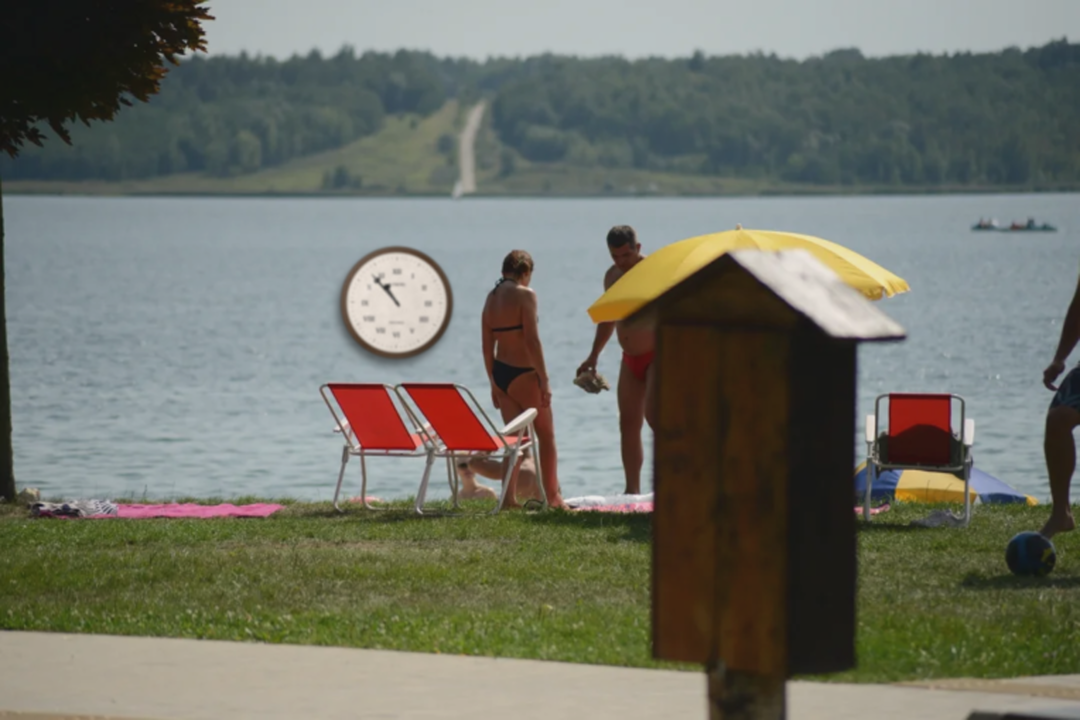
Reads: 10:53
